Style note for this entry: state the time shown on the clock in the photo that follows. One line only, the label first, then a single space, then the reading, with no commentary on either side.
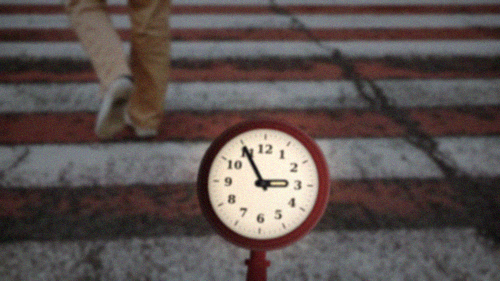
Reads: 2:55
